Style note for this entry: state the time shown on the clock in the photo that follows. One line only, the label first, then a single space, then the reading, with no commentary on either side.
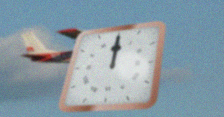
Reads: 12:00
